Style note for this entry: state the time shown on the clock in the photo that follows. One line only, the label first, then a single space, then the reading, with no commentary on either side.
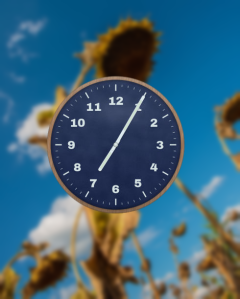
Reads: 7:05
